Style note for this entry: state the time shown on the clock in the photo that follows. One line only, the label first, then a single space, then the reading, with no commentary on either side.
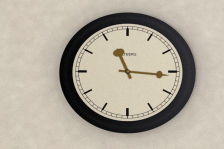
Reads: 11:16
